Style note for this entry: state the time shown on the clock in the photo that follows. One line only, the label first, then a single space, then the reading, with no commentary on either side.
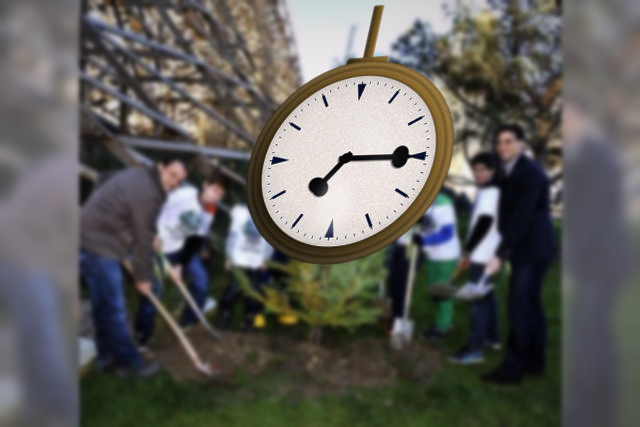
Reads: 7:15
